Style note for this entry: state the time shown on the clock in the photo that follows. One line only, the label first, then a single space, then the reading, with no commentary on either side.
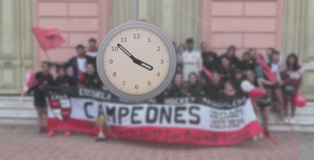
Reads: 3:52
